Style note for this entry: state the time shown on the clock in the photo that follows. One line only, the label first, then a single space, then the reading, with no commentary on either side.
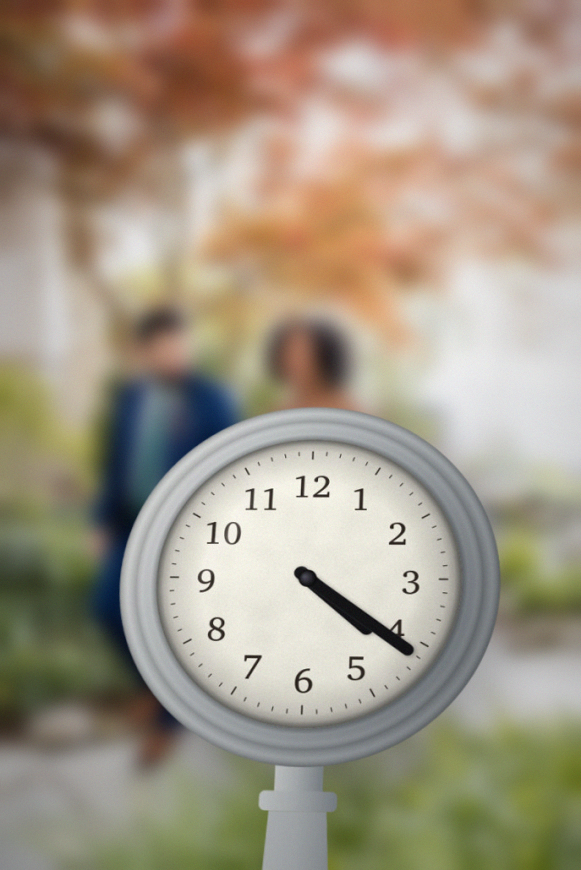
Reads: 4:21
